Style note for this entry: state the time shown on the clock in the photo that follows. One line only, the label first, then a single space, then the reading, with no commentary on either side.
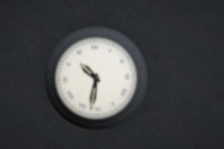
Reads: 10:32
